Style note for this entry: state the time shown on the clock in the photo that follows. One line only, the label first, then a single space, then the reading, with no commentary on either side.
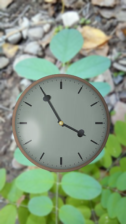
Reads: 3:55
